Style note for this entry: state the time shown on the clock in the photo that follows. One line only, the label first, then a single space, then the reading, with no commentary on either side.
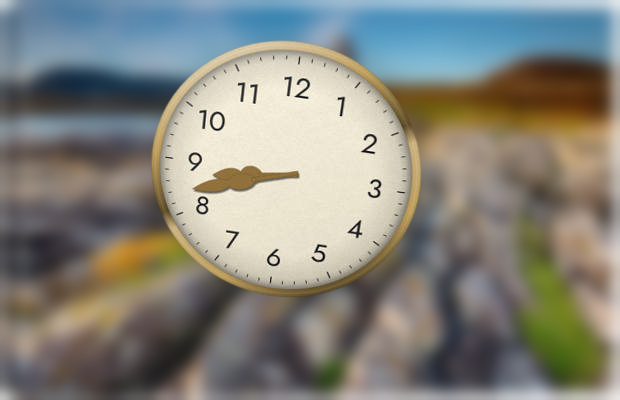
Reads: 8:42
